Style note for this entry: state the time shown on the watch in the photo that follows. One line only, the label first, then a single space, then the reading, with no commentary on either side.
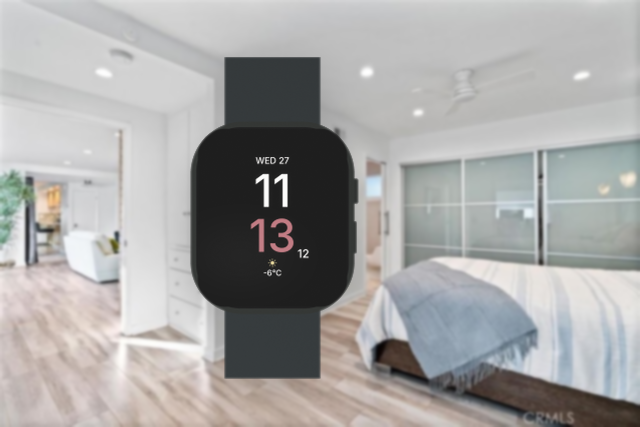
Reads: 11:13:12
